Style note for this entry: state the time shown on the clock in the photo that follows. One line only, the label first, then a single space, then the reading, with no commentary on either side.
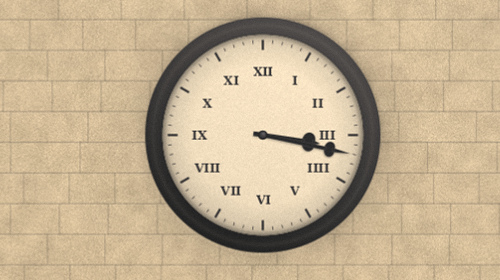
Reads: 3:17
